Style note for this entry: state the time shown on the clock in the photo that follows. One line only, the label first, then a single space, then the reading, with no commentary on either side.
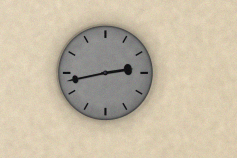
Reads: 2:43
